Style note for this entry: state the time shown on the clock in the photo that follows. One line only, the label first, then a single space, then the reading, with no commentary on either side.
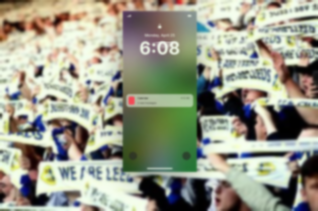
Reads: 6:08
